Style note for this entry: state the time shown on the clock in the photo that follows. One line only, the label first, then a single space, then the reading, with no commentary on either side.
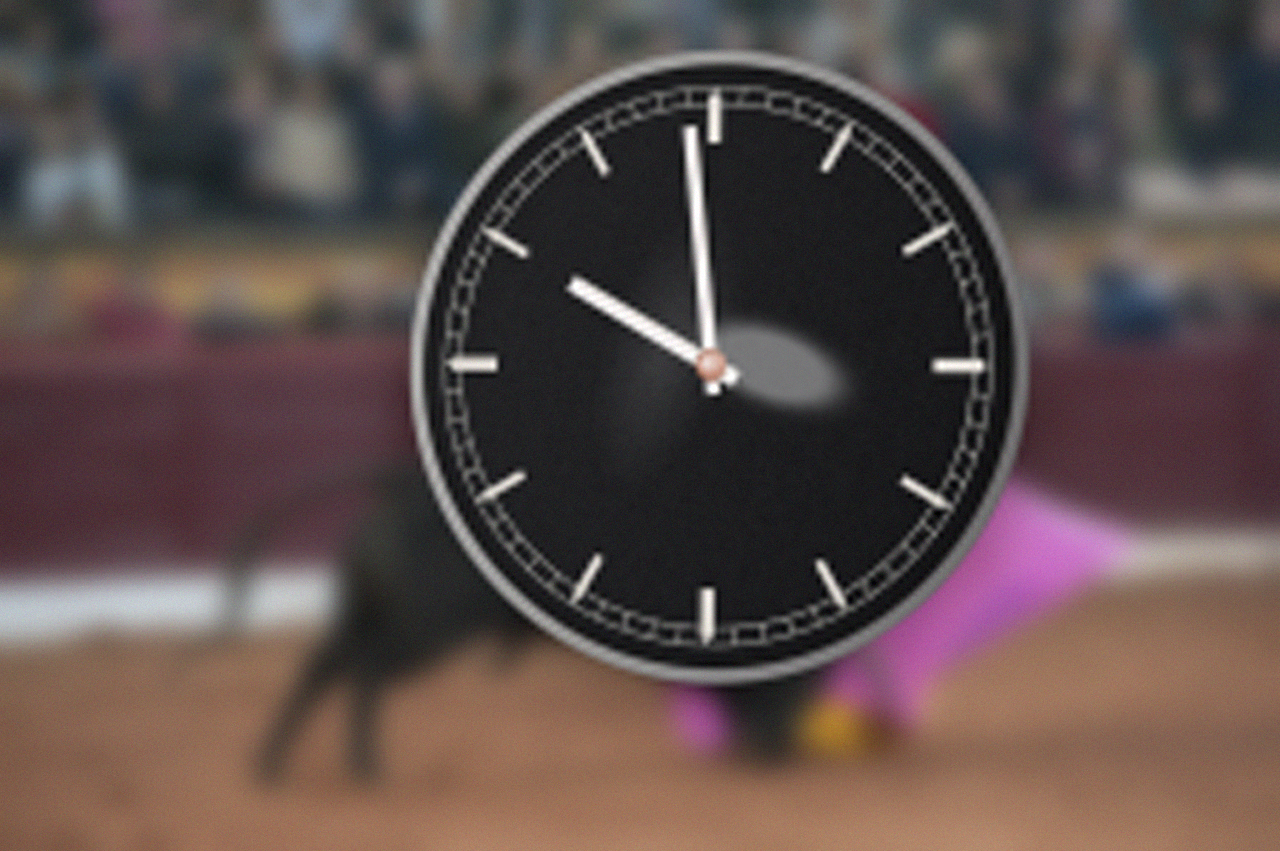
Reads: 9:59
